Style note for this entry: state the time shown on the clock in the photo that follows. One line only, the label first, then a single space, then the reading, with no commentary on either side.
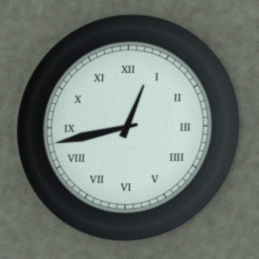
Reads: 12:43
